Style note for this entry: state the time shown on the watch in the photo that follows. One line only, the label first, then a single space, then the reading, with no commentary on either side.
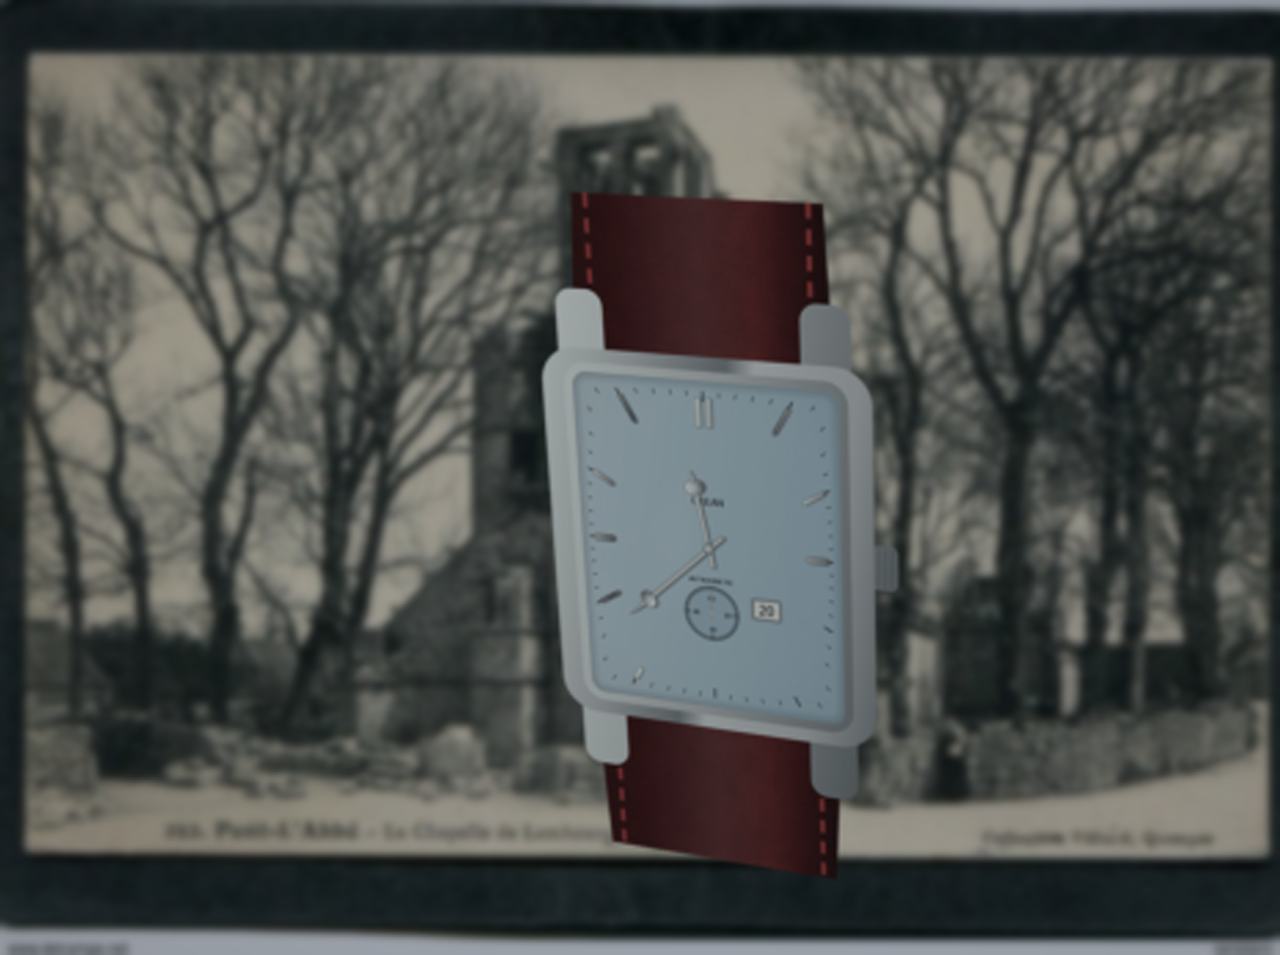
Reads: 11:38
